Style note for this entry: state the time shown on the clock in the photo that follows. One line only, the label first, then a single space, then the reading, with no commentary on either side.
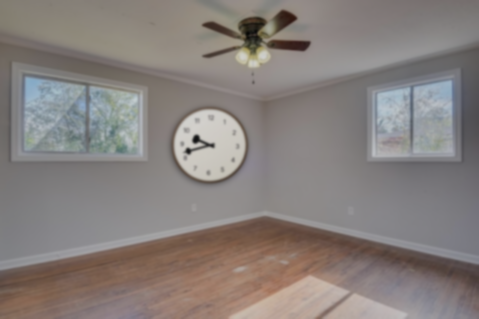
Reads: 9:42
